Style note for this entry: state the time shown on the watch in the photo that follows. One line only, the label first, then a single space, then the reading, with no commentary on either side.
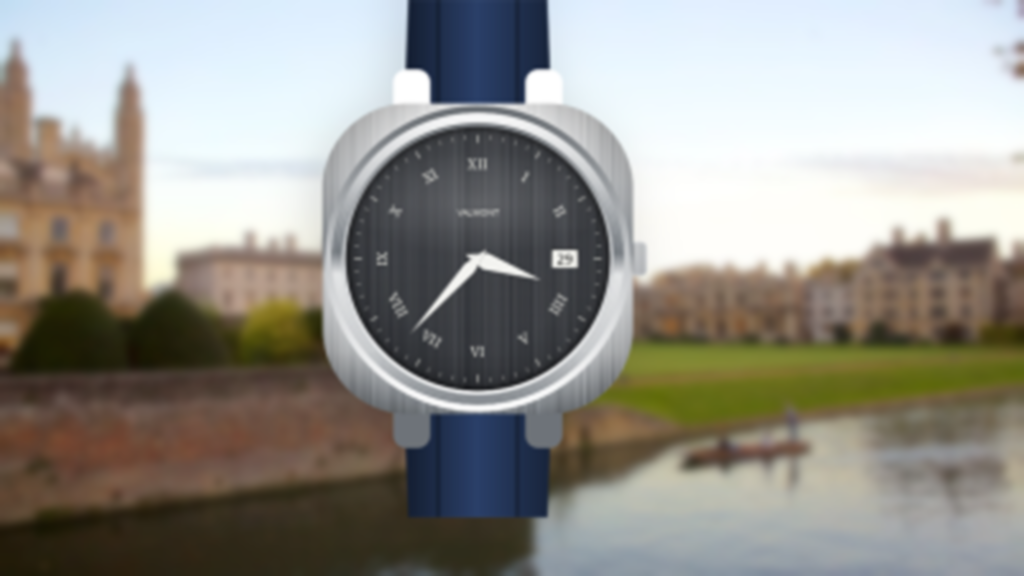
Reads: 3:37
